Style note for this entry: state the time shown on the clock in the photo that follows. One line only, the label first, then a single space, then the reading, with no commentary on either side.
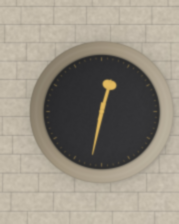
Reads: 12:32
